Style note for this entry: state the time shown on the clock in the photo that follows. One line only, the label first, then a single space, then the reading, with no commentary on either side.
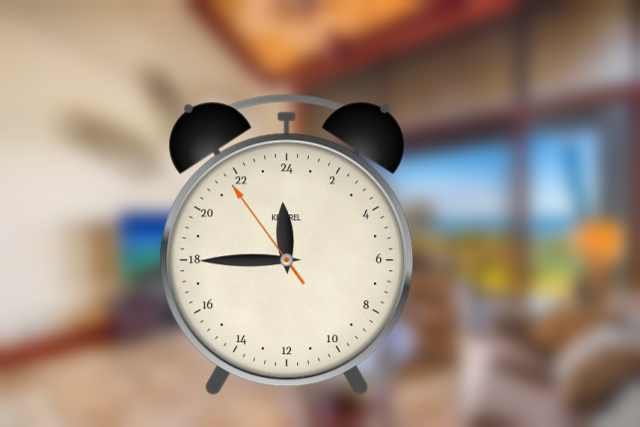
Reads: 23:44:54
